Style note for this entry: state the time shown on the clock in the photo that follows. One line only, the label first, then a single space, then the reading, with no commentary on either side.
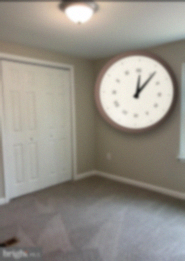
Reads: 12:06
